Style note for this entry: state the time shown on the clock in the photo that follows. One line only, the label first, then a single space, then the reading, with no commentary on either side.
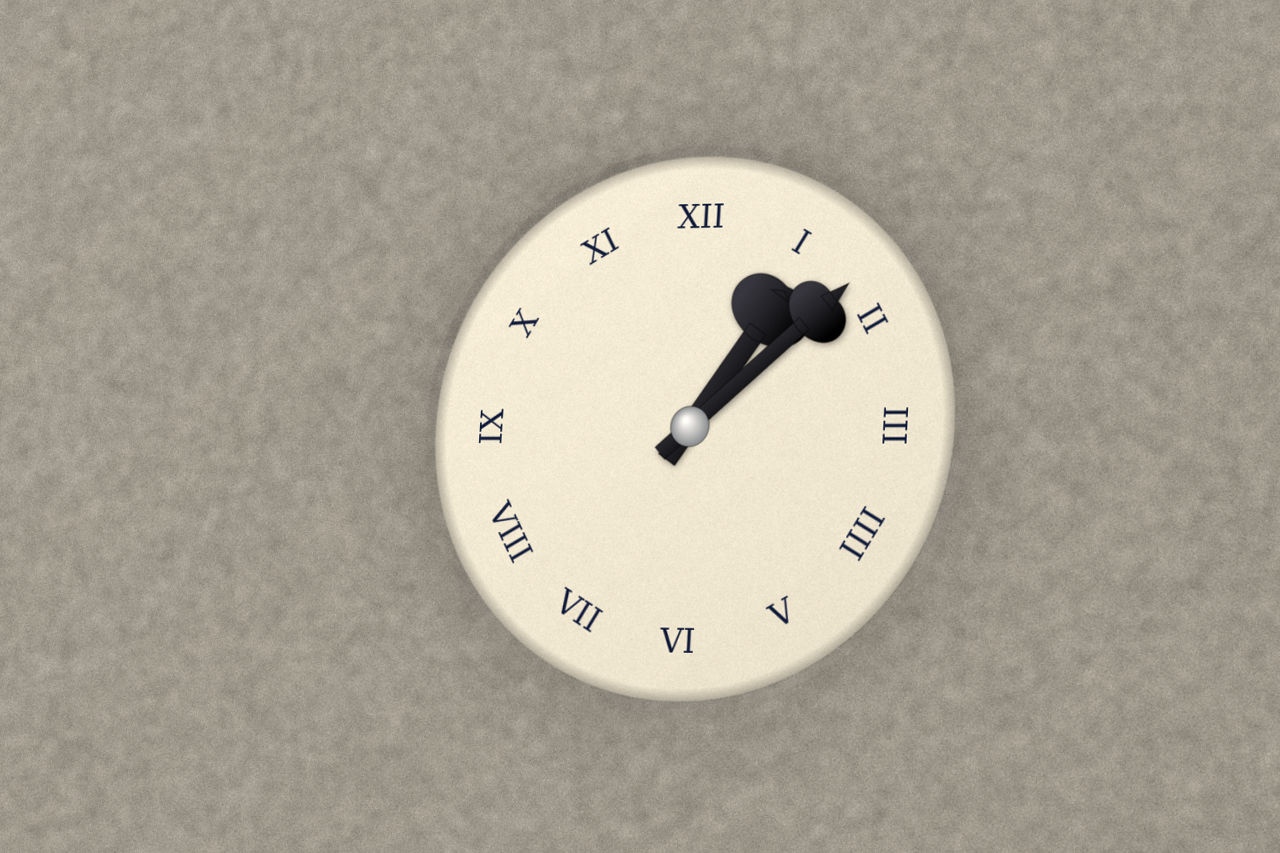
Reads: 1:08
